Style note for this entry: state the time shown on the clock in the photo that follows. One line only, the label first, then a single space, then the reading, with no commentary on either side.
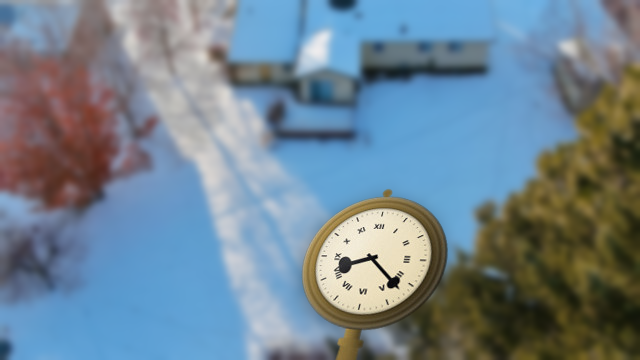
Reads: 8:22
